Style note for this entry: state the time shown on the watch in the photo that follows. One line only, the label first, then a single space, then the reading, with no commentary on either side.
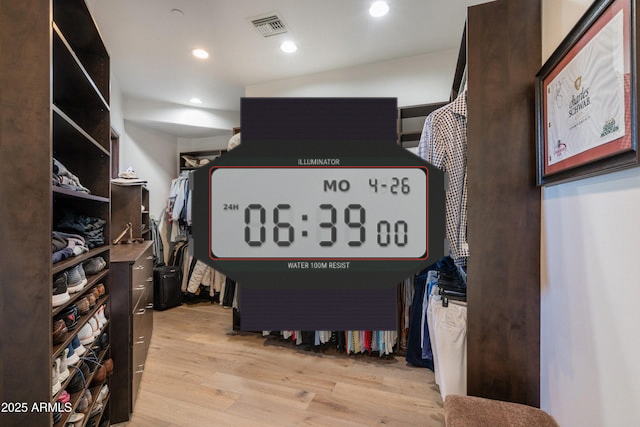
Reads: 6:39:00
